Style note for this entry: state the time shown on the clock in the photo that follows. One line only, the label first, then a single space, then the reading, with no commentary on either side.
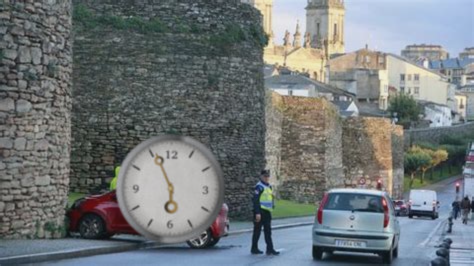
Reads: 5:56
